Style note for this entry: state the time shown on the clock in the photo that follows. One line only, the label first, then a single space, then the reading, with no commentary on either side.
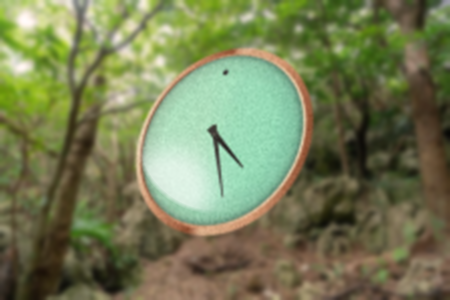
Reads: 4:27
